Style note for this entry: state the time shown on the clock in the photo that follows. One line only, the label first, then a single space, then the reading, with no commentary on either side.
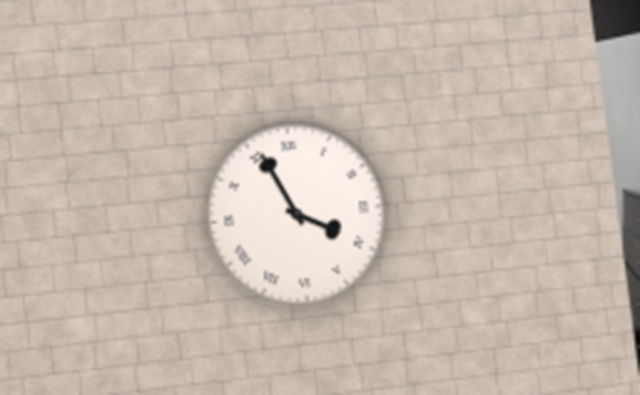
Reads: 3:56
